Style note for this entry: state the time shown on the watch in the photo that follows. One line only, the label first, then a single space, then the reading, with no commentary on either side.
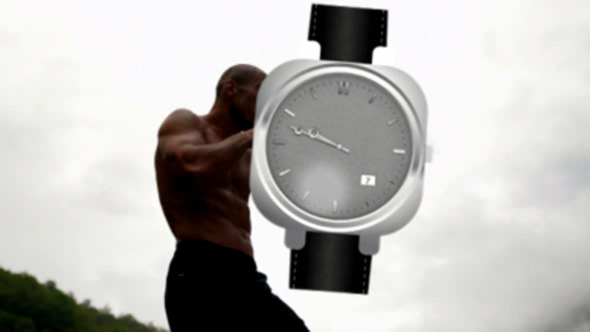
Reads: 9:48
